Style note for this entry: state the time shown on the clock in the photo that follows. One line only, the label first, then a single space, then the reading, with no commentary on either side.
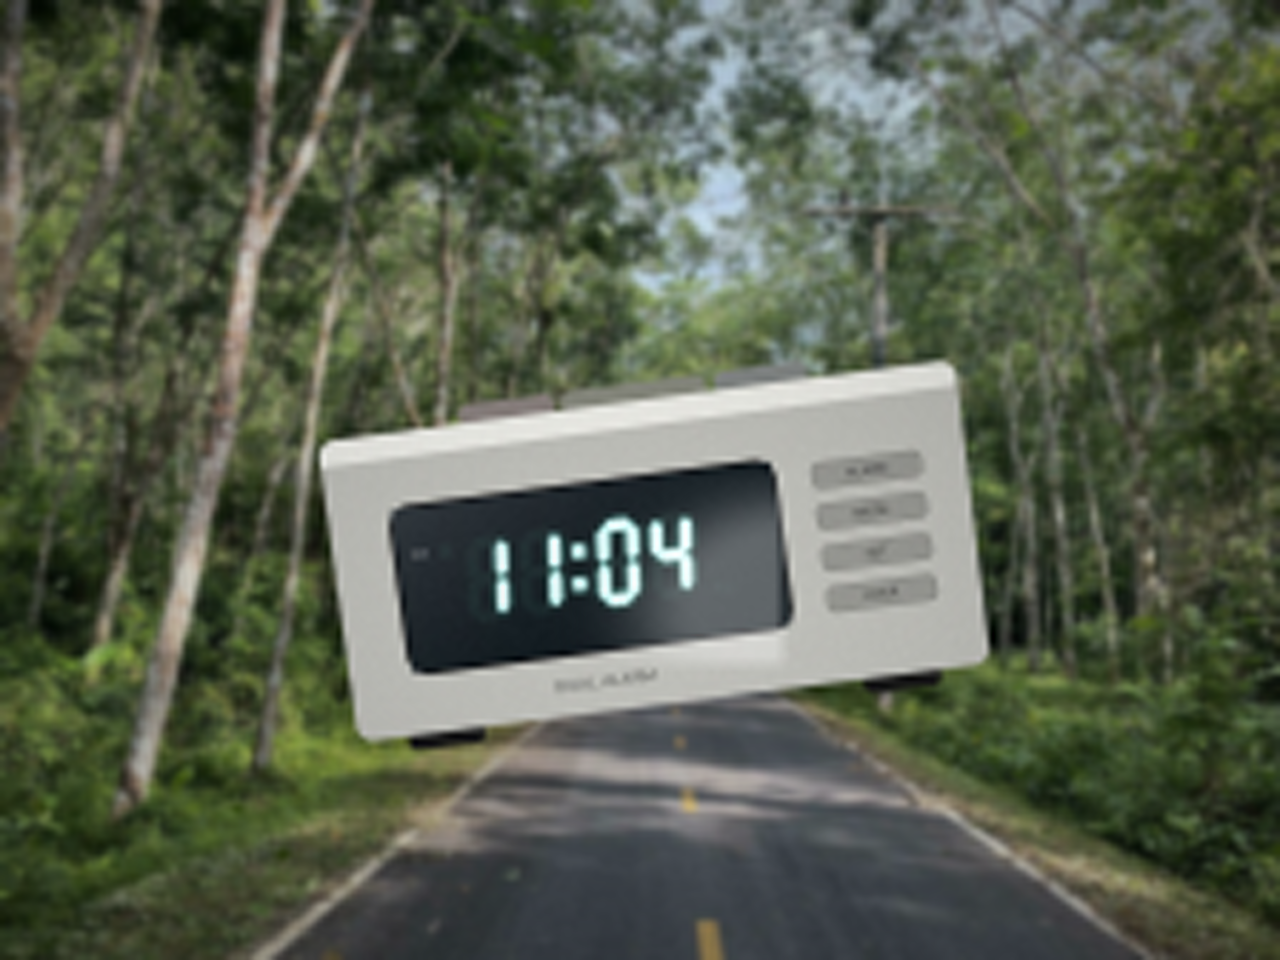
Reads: 11:04
